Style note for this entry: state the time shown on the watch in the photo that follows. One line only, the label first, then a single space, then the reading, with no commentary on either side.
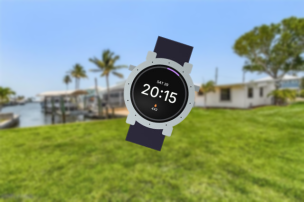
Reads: 20:15
